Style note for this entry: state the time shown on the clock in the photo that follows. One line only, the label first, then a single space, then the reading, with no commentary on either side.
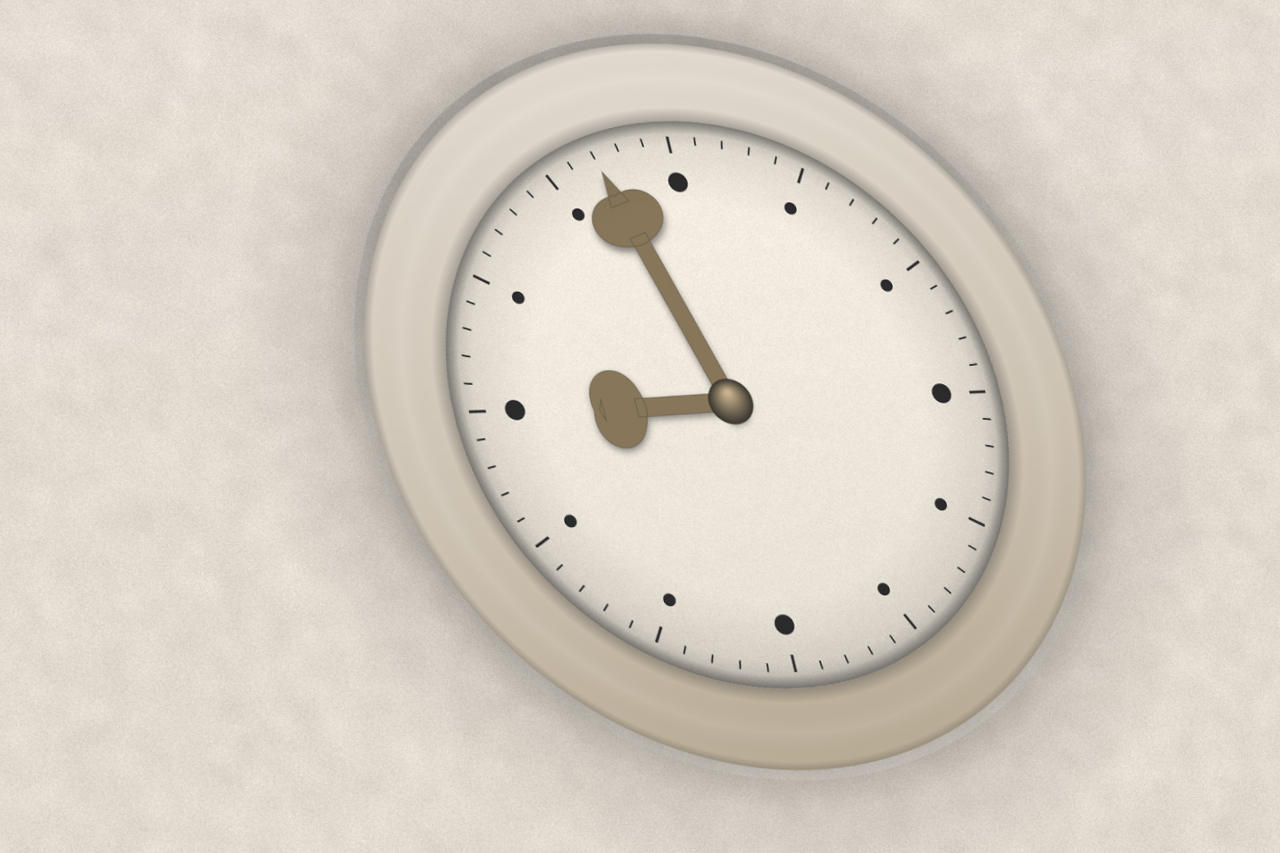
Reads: 8:57
